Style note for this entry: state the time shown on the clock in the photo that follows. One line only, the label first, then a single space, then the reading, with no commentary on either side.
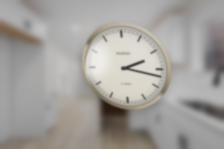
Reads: 2:17
